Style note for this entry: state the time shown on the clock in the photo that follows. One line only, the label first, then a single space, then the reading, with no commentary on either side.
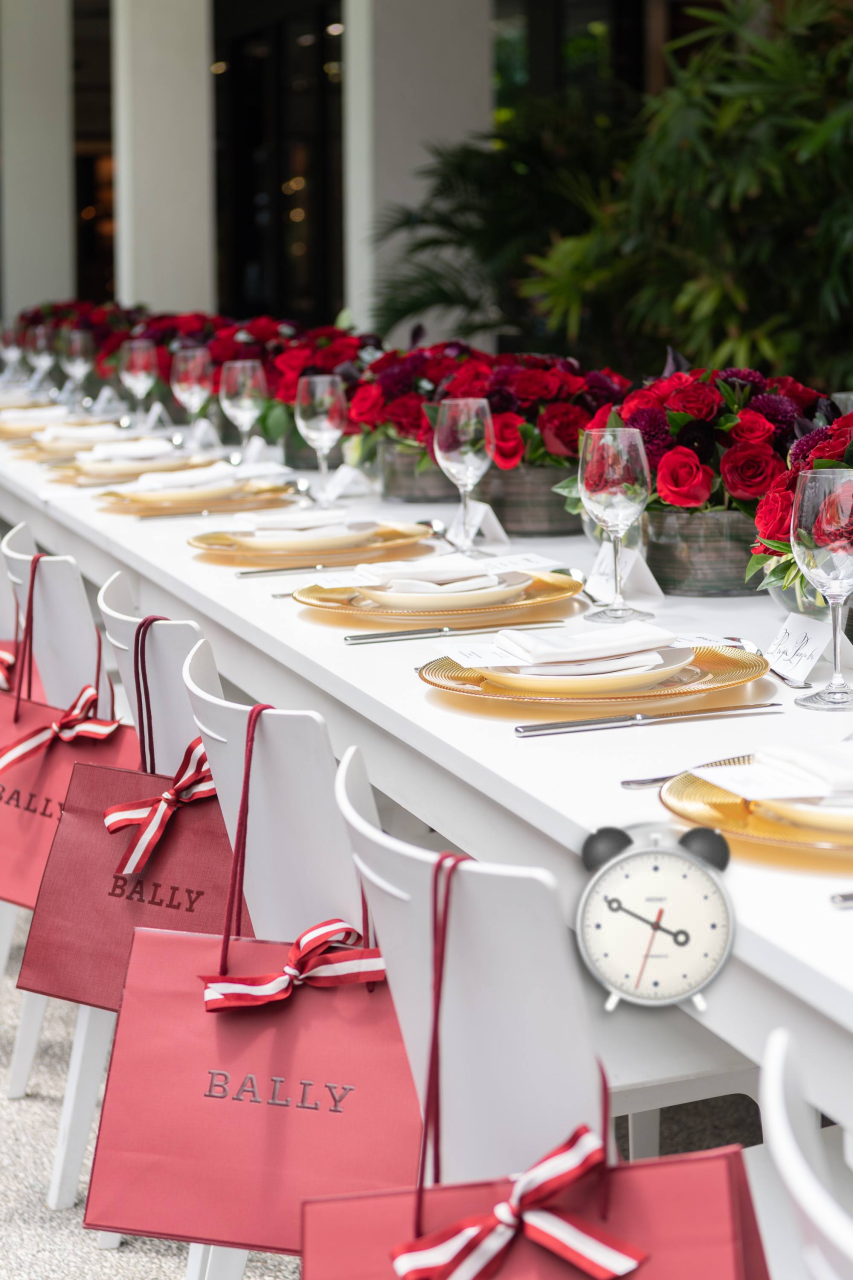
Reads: 3:49:33
